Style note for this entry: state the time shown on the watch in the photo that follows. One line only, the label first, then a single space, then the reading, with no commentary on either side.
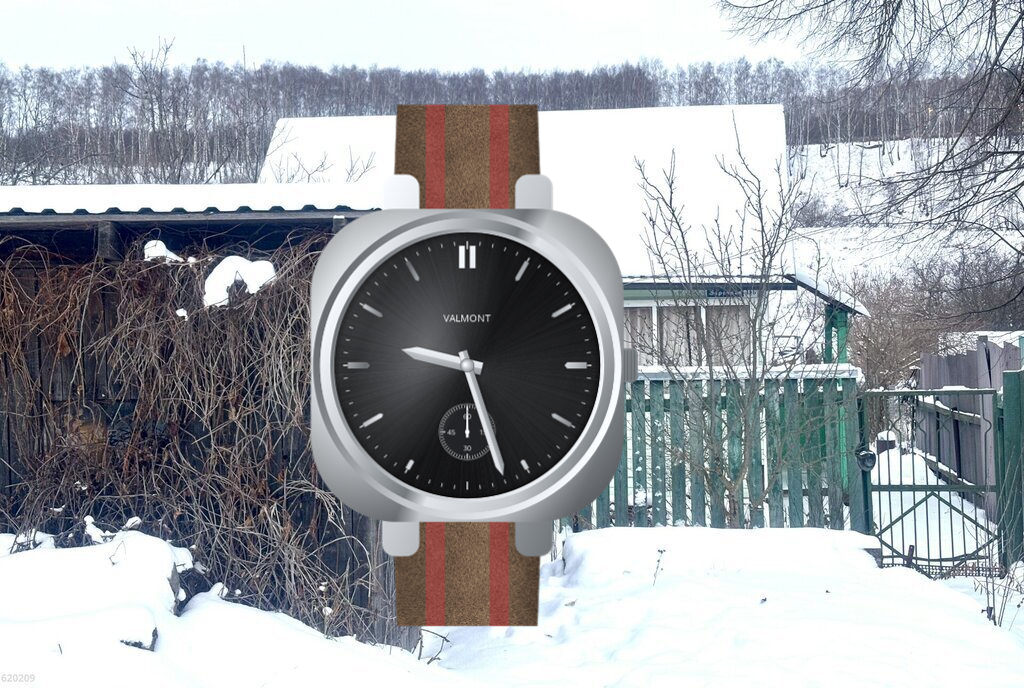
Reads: 9:27
